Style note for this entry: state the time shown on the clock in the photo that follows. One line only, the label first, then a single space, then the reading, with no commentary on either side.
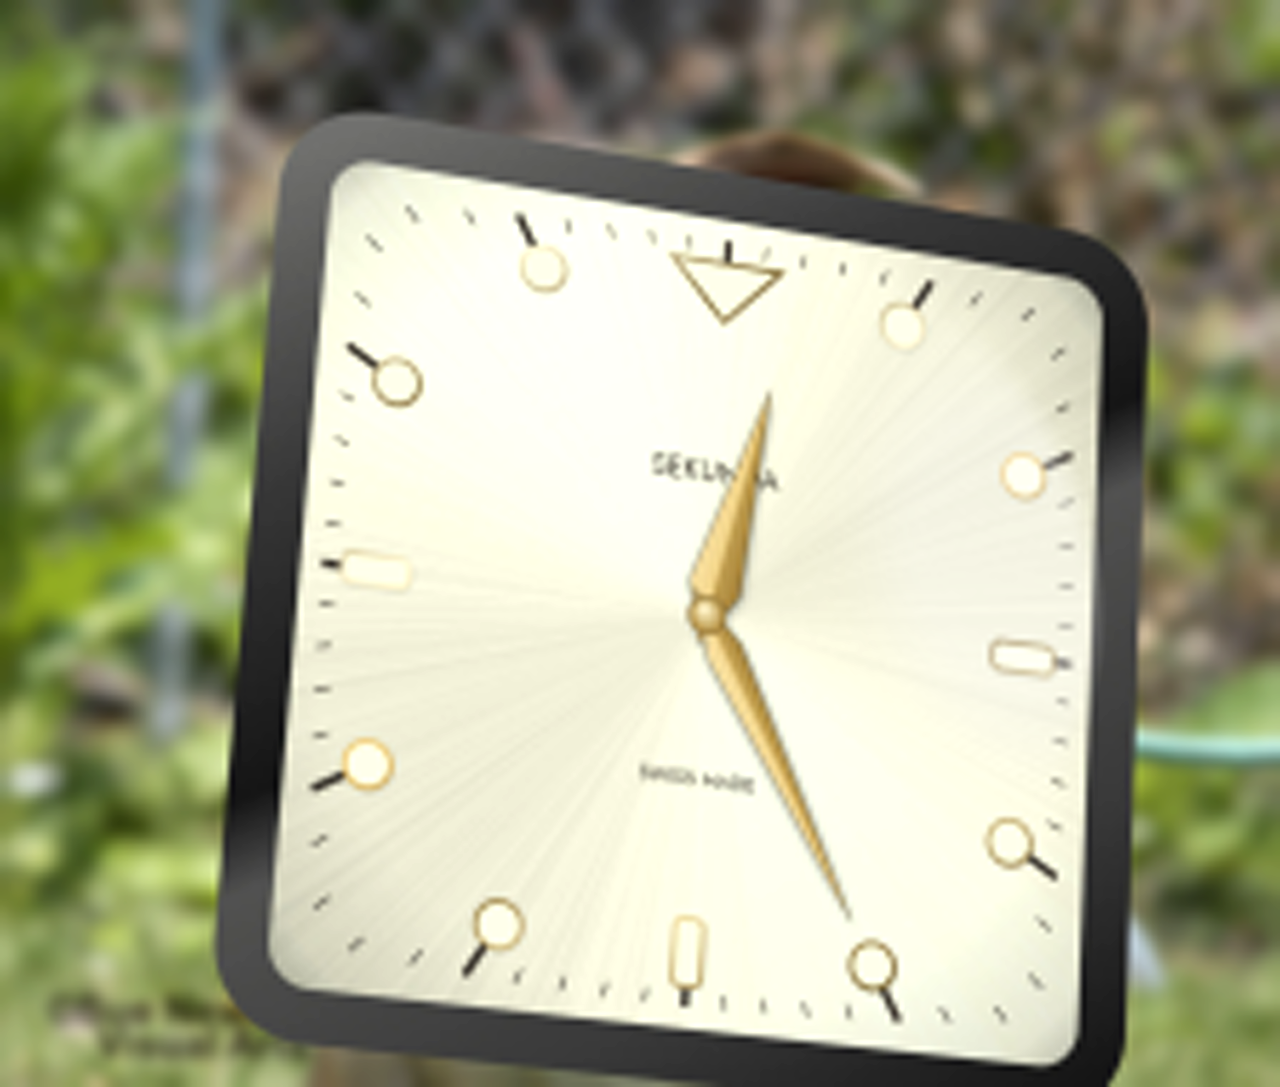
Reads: 12:25
